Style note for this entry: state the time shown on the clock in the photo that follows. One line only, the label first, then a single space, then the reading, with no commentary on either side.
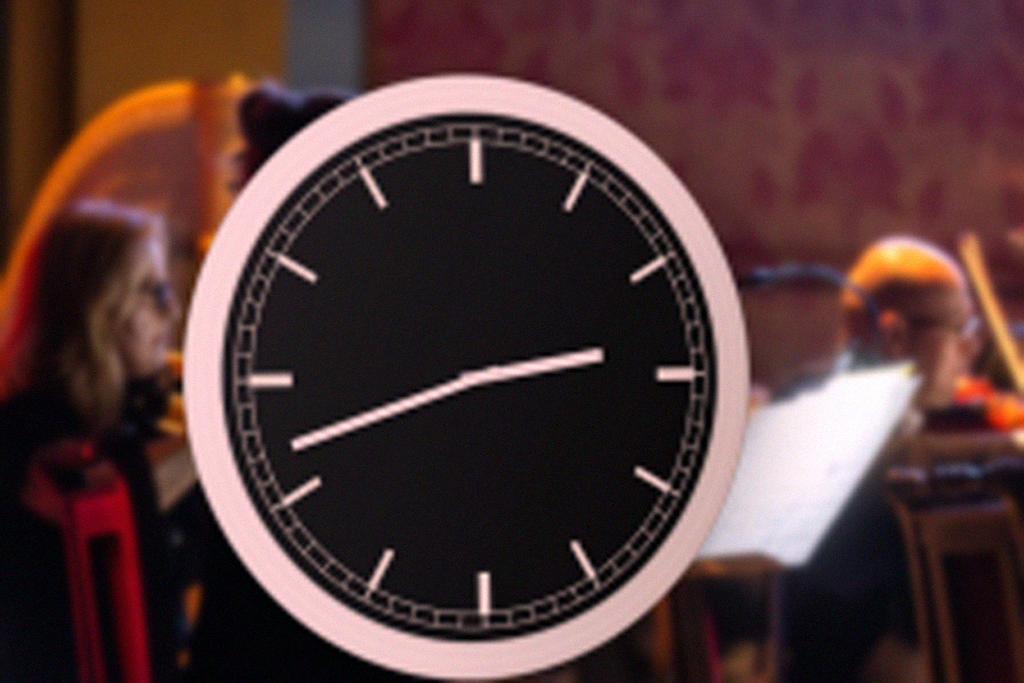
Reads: 2:42
